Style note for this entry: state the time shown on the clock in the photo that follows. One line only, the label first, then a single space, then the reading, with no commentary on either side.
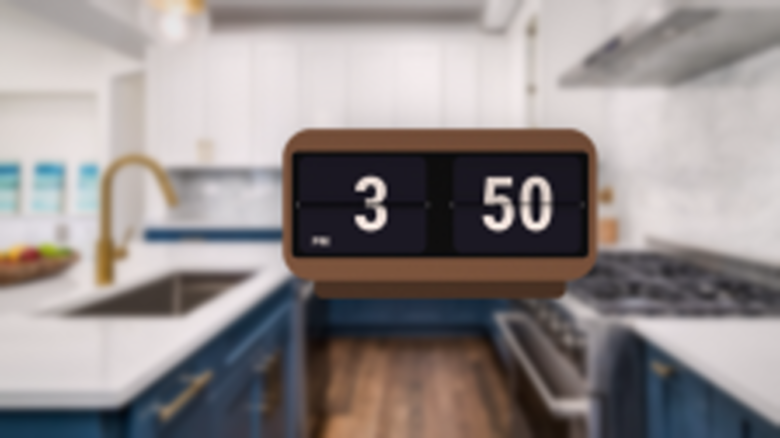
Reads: 3:50
